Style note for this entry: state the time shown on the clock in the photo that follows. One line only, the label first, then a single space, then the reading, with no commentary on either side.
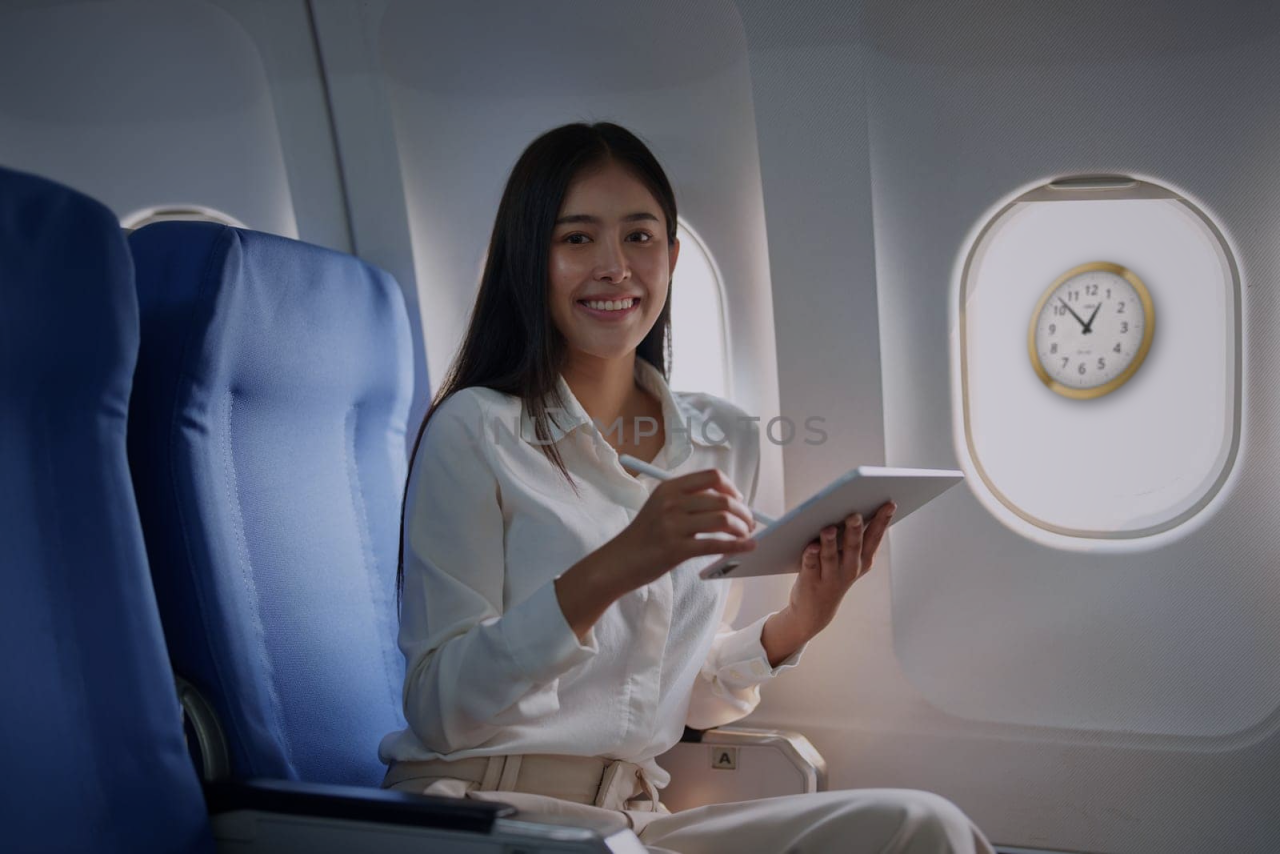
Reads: 12:52
